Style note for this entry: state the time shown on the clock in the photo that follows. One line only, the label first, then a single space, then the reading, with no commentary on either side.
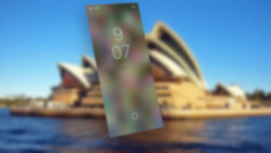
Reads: 9:07
